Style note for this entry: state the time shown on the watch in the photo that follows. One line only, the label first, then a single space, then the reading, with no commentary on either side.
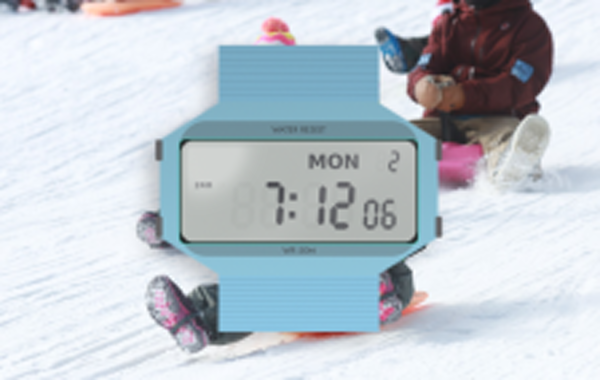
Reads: 7:12:06
